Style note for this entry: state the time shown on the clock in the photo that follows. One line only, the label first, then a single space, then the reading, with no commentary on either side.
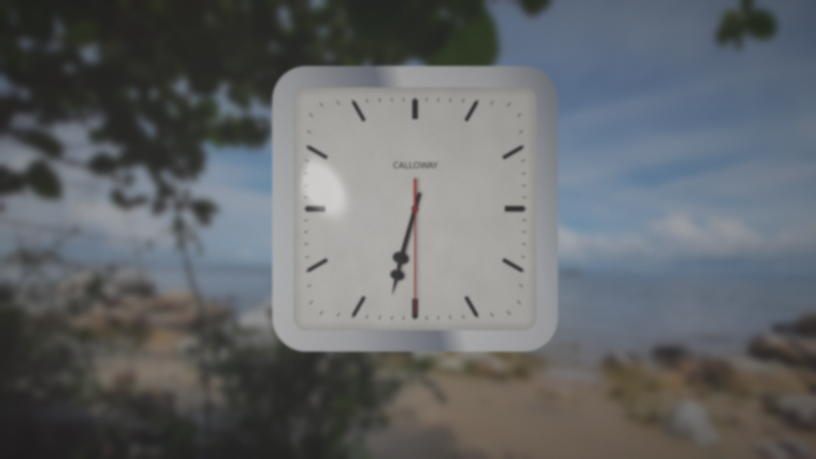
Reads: 6:32:30
